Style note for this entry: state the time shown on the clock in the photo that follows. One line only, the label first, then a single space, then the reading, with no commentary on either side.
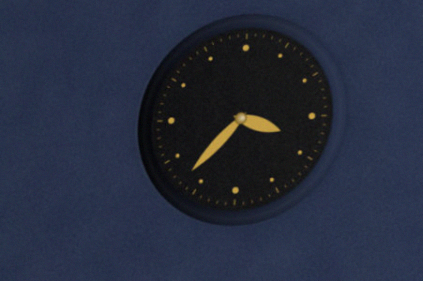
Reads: 3:37
